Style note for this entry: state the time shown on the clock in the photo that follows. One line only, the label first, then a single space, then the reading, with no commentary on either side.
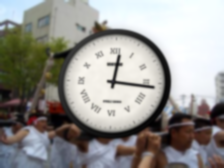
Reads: 12:16
